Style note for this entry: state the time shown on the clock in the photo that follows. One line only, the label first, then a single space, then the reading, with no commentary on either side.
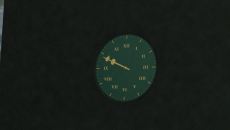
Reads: 9:49
